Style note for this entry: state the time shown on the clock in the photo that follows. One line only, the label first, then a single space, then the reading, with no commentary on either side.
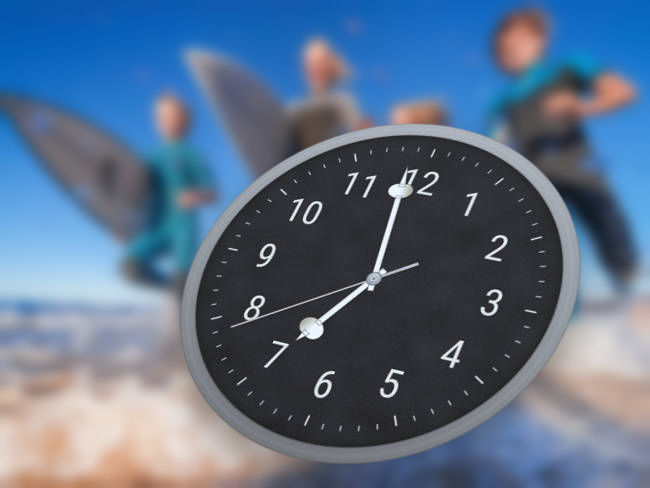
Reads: 6:58:39
